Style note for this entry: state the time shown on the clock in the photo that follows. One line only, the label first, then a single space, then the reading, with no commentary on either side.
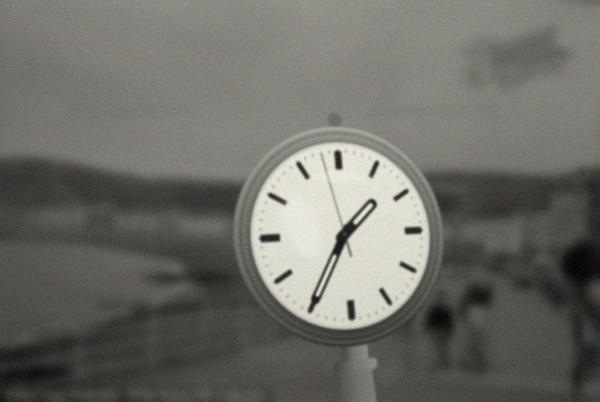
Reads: 1:34:58
